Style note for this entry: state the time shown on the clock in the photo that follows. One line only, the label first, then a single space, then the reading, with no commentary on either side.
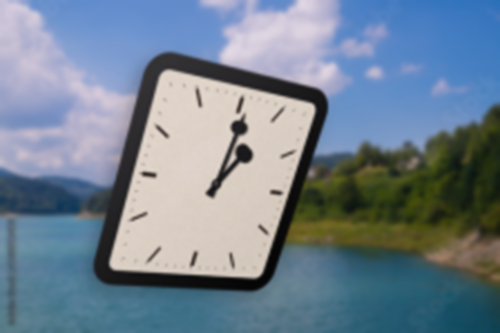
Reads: 1:01
